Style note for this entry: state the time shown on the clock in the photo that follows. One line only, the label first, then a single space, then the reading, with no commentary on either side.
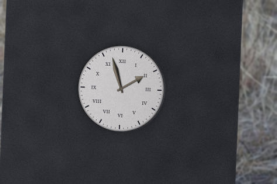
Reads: 1:57
